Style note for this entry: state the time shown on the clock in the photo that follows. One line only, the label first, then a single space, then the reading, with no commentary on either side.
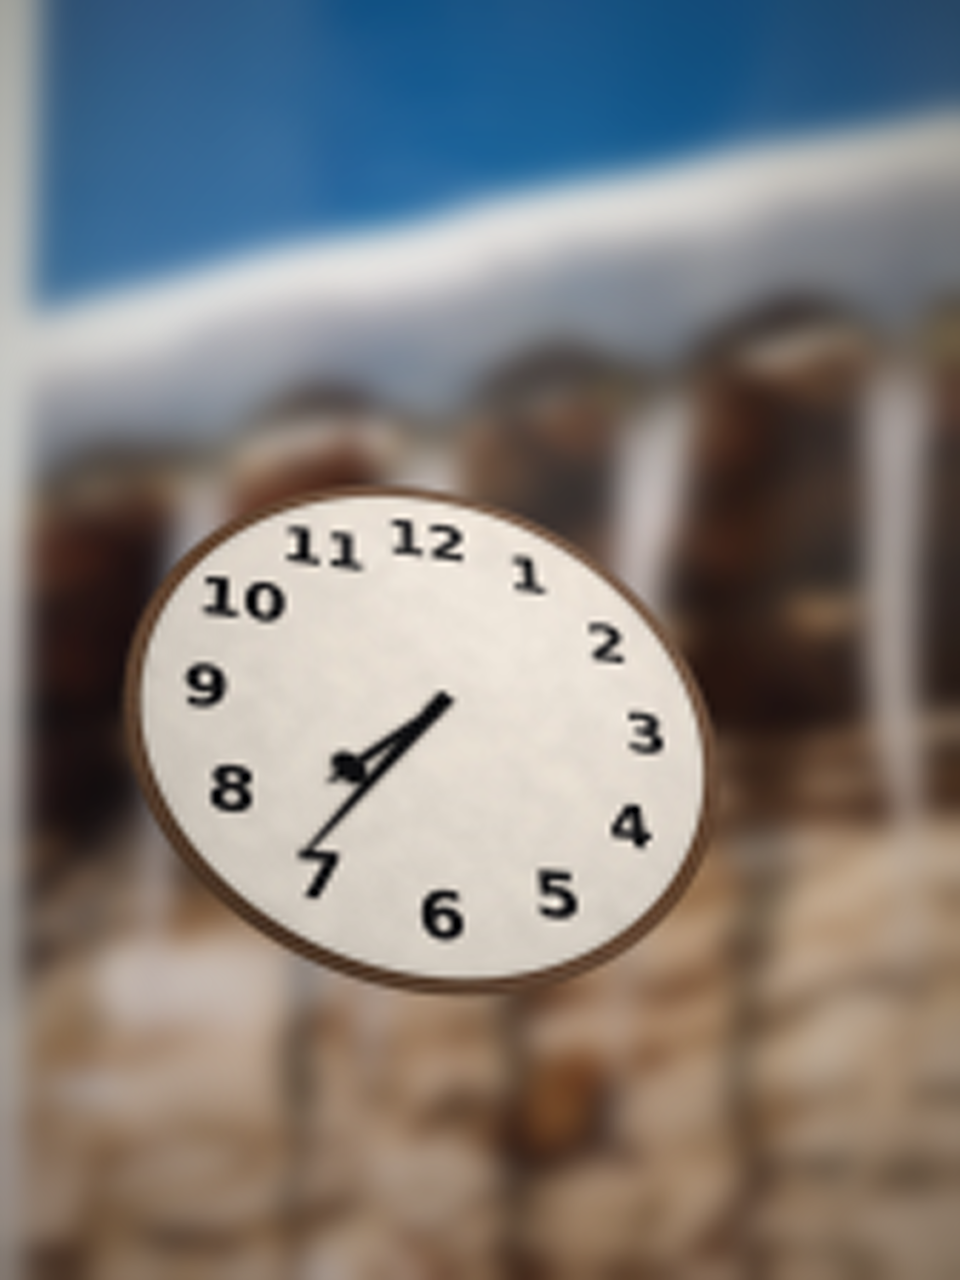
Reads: 7:36
